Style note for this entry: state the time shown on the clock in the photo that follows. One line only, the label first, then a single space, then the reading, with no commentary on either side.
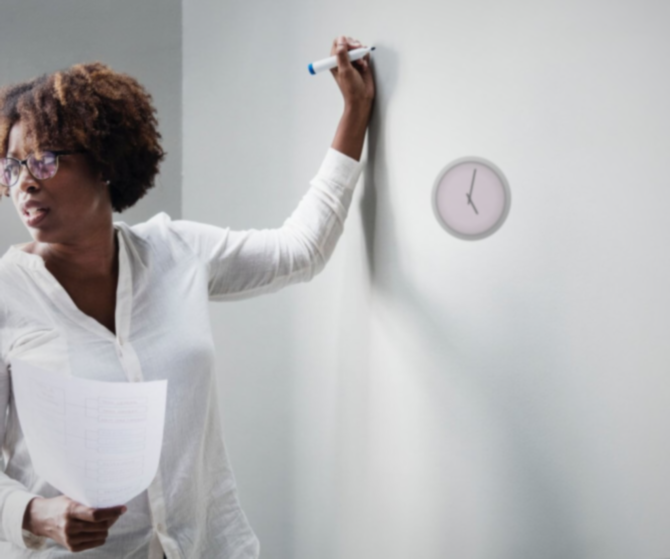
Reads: 5:02
